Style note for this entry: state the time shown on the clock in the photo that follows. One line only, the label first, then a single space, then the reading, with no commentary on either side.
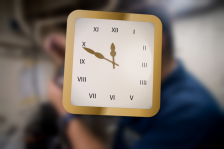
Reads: 11:49
